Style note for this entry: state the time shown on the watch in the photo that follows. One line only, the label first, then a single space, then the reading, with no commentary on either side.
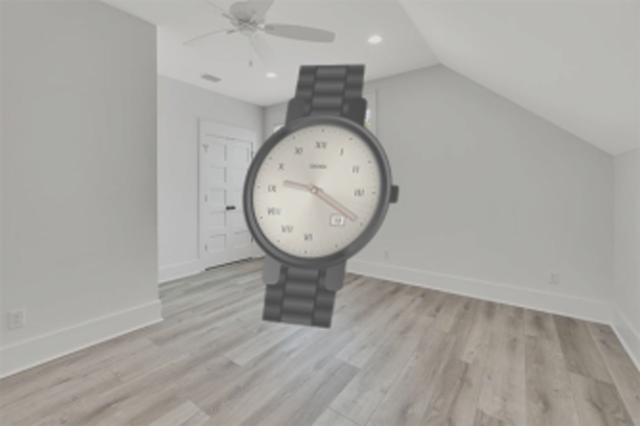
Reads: 9:20
